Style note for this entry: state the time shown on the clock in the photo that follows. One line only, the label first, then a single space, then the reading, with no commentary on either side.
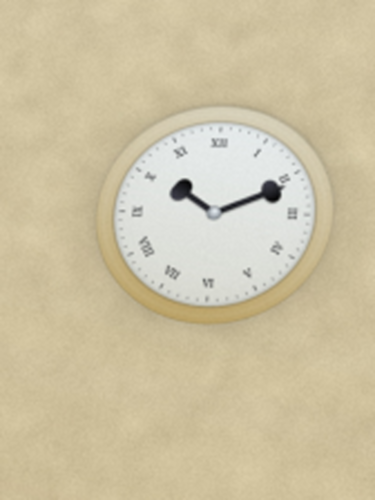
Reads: 10:11
